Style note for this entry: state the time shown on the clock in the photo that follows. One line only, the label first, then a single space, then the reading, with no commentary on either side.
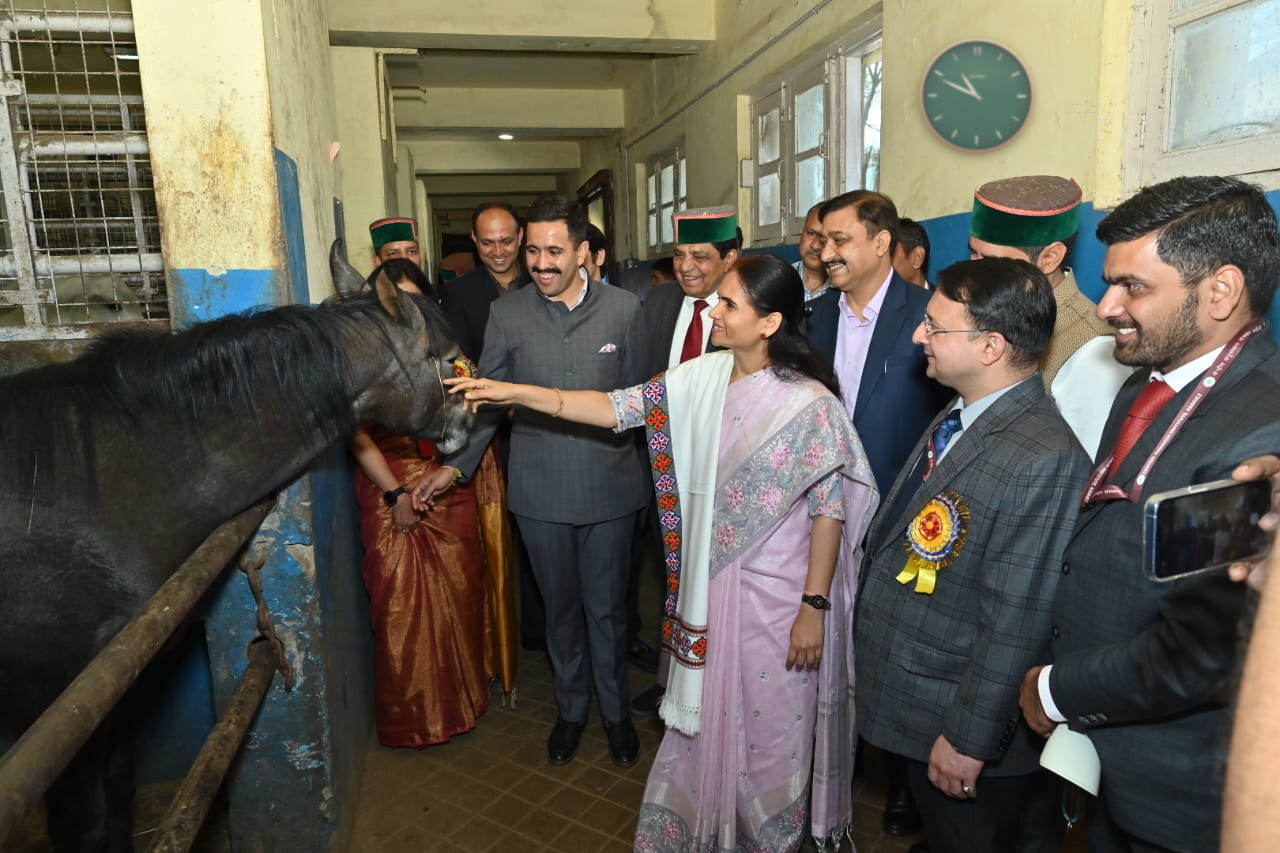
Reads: 10:49
